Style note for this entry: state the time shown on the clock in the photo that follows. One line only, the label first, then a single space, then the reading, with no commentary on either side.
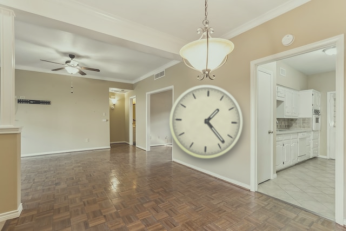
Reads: 1:23
